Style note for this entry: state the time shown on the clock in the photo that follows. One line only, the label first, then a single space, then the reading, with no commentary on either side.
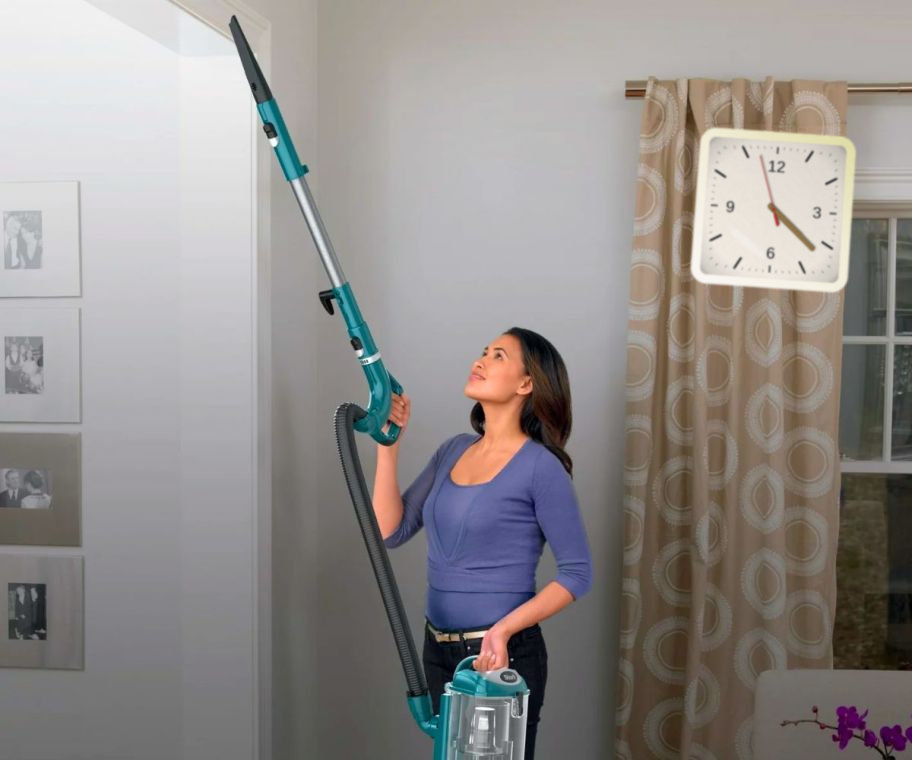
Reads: 4:21:57
